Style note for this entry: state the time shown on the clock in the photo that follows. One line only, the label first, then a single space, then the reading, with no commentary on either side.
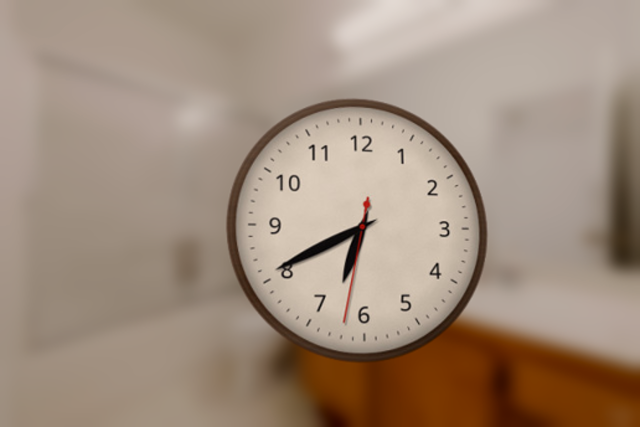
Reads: 6:40:32
